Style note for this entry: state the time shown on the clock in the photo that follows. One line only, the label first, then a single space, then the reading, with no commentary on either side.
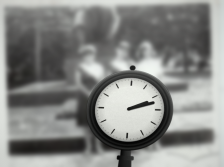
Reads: 2:12
